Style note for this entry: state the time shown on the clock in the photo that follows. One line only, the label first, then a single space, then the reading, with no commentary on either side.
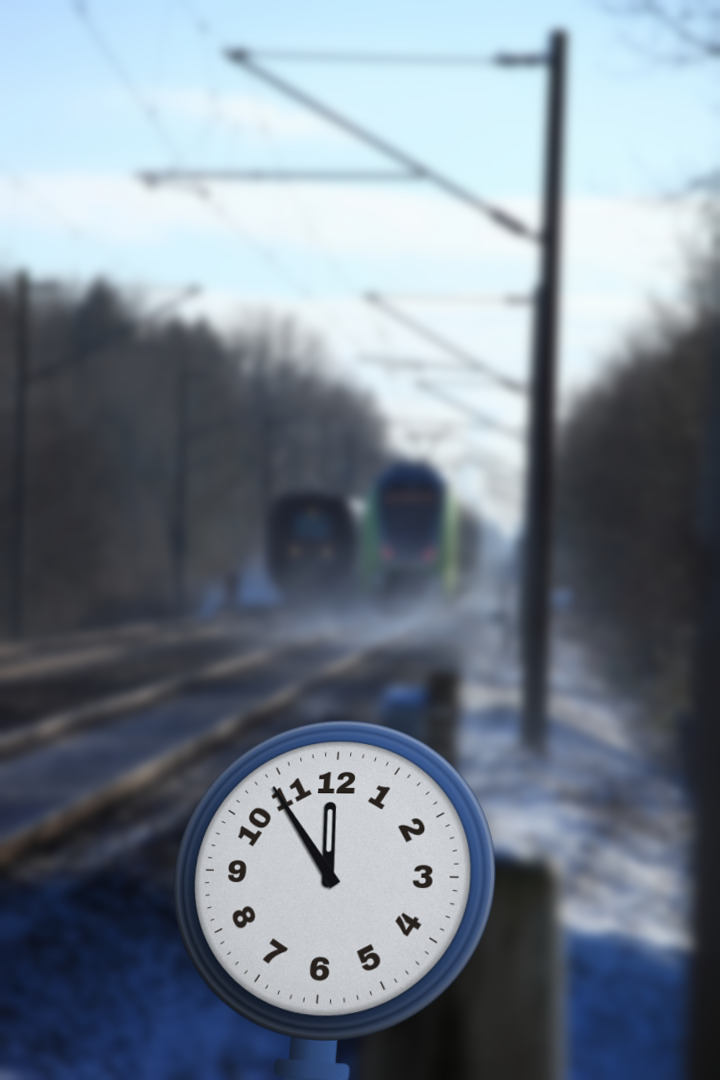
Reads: 11:54
